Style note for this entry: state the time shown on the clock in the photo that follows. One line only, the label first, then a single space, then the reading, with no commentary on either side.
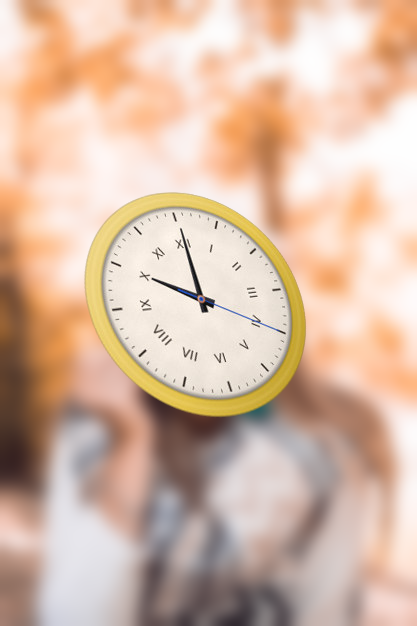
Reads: 10:00:20
